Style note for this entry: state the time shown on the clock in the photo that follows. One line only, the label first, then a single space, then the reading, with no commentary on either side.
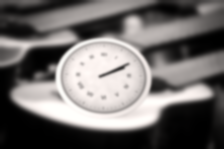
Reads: 2:10
